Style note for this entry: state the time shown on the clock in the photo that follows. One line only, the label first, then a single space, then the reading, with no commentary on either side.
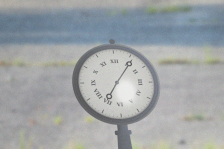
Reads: 7:06
